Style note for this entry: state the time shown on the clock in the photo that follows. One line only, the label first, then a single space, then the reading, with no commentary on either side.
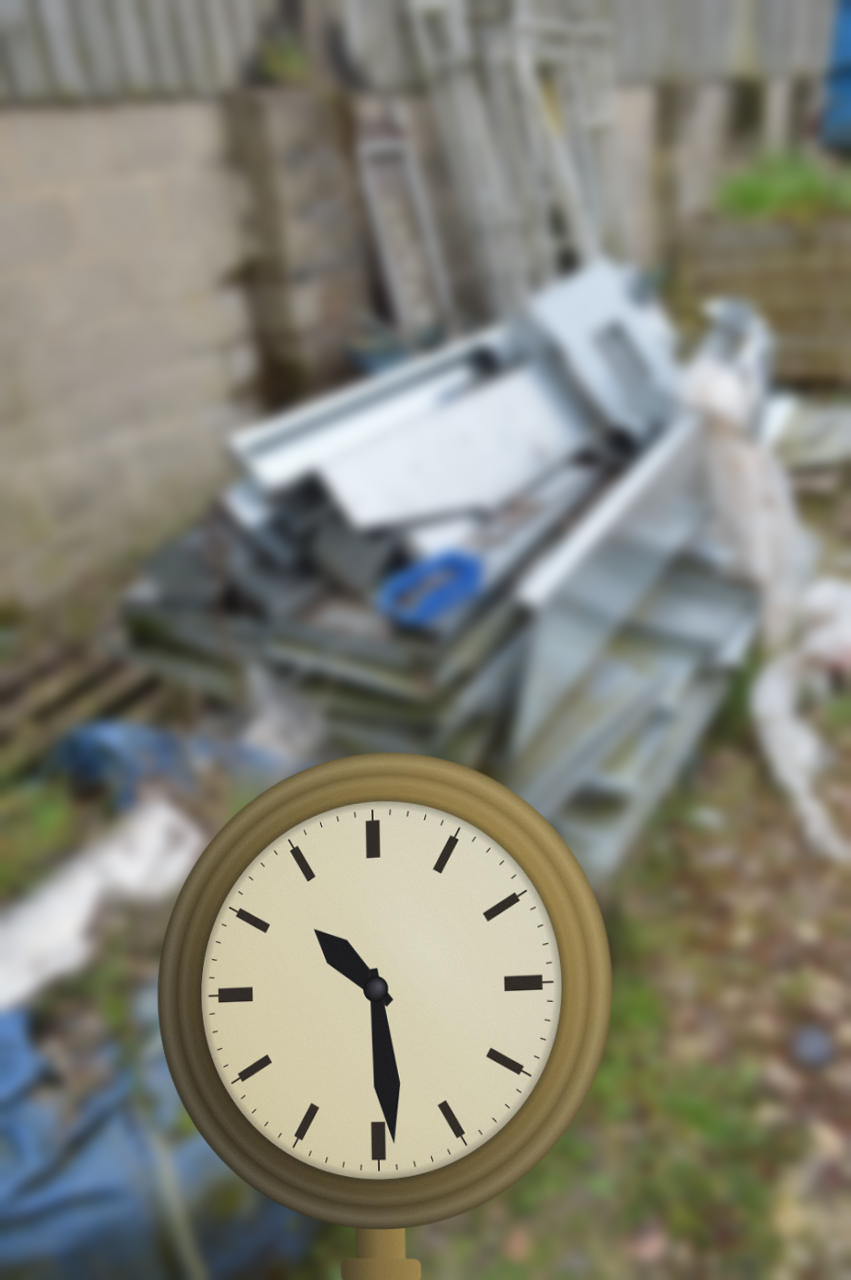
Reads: 10:29
